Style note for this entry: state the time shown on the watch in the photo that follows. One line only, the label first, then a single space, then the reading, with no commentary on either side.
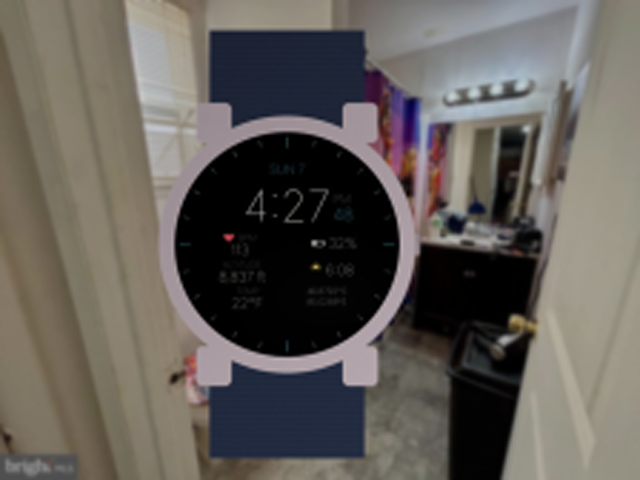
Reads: 4:27
